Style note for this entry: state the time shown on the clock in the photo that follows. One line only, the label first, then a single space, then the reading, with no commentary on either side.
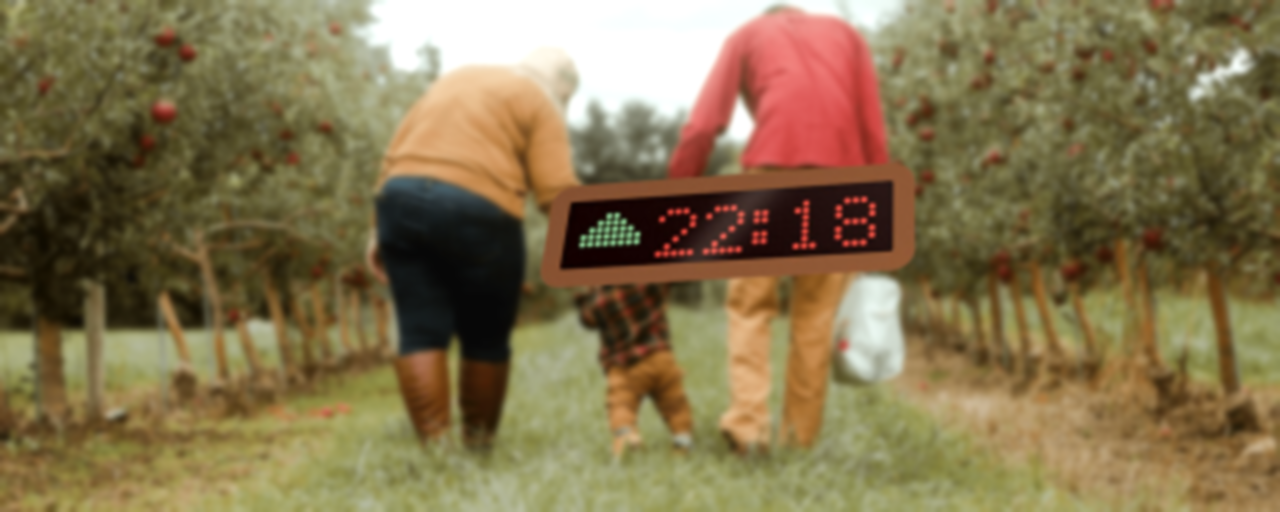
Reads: 22:18
